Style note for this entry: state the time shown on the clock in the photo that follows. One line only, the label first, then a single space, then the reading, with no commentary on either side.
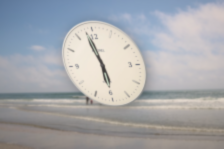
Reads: 5:58
